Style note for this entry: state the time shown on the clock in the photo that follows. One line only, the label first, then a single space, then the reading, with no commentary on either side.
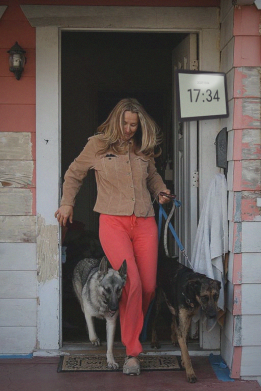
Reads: 17:34
